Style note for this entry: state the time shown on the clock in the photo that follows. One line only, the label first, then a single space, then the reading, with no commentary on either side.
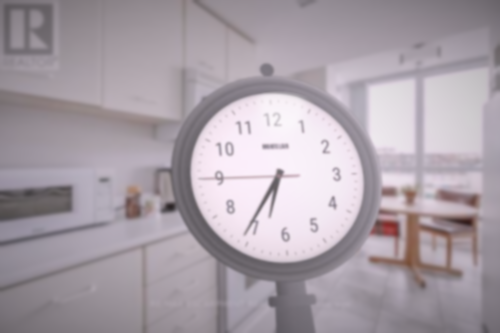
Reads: 6:35:45
